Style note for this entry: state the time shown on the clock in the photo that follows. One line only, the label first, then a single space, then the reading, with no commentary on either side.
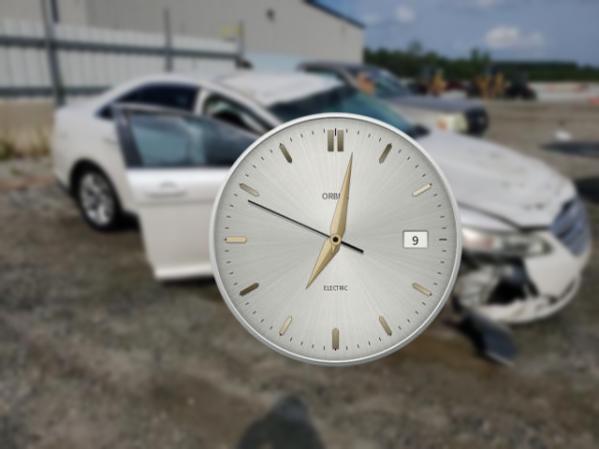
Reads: 7:01:49
